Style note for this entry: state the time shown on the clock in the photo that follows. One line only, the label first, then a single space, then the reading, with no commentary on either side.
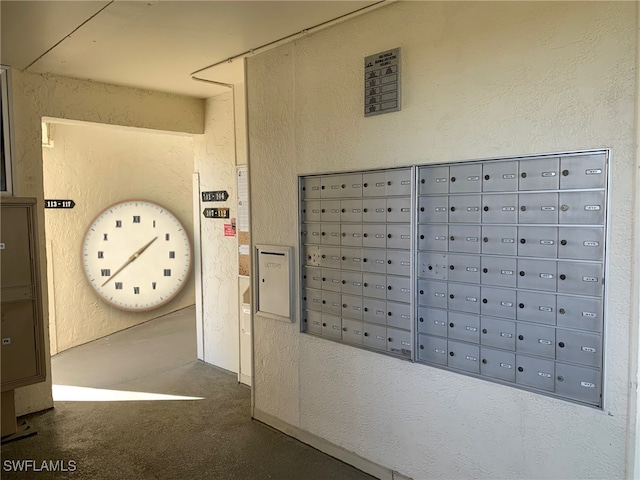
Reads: 1:38
